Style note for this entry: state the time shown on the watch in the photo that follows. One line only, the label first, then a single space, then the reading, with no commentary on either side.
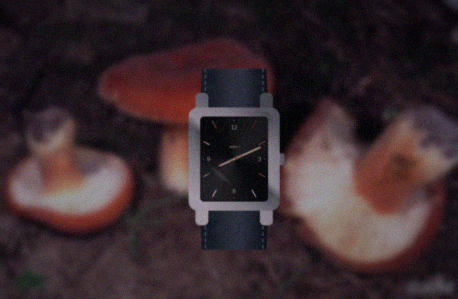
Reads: 8:11
